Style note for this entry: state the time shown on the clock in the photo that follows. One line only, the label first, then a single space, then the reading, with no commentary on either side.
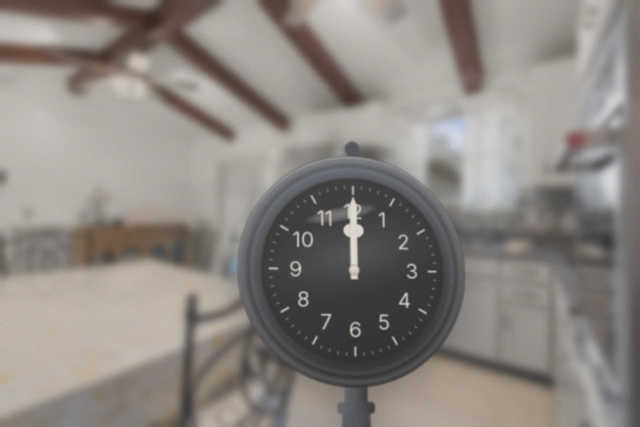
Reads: 12:00
